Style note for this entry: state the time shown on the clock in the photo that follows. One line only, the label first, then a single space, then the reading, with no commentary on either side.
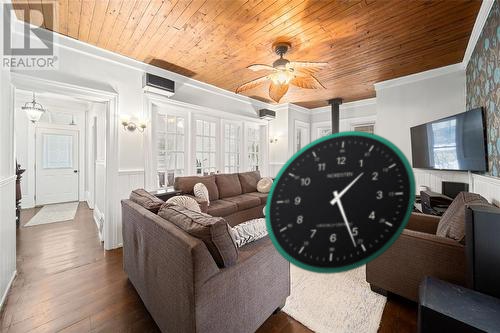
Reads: 1:26
